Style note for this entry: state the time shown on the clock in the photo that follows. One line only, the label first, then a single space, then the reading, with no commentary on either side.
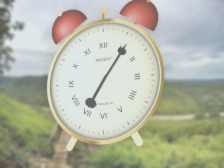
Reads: 7:06
